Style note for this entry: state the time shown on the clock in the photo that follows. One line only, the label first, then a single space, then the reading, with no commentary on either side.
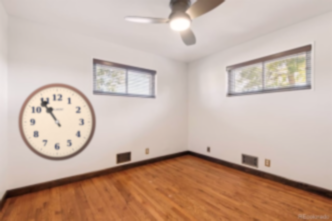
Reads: 10:54
